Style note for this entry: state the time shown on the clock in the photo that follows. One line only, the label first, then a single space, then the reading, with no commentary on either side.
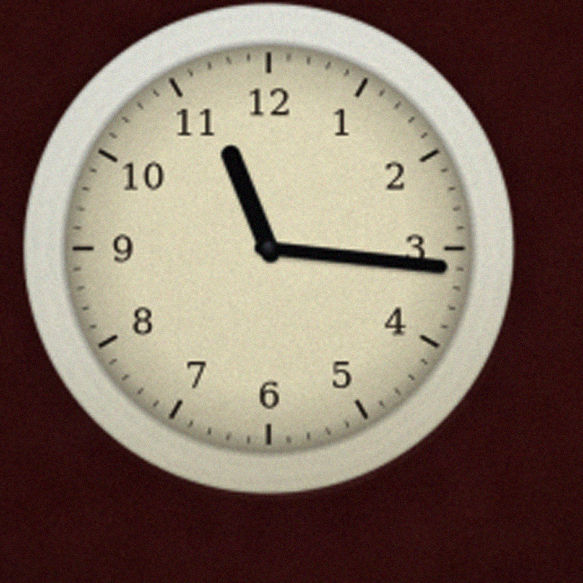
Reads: 11:16
